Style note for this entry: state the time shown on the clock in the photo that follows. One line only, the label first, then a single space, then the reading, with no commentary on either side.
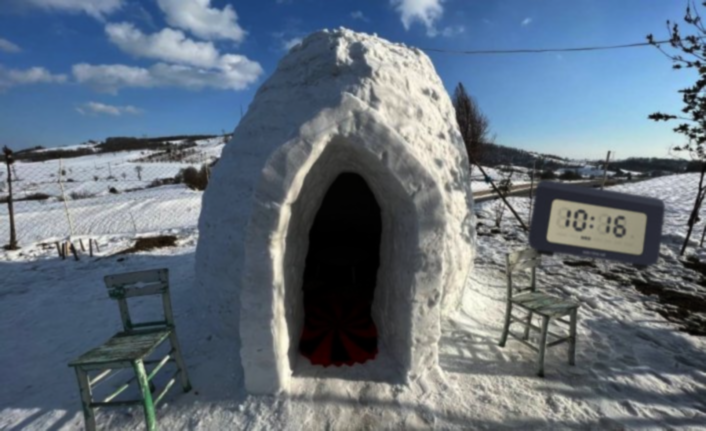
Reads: 10:16
